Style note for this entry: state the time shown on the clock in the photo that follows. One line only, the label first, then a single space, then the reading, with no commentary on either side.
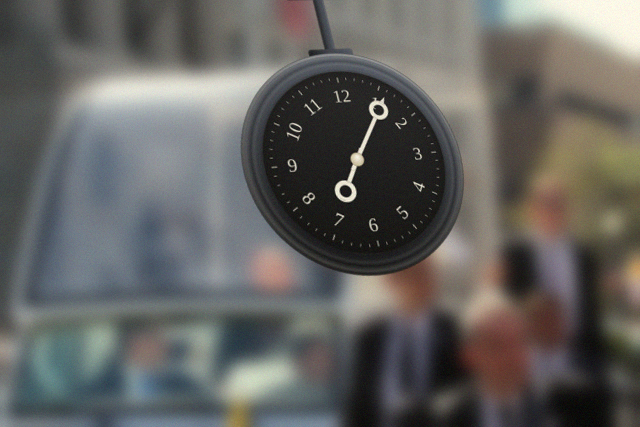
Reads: 7:06
